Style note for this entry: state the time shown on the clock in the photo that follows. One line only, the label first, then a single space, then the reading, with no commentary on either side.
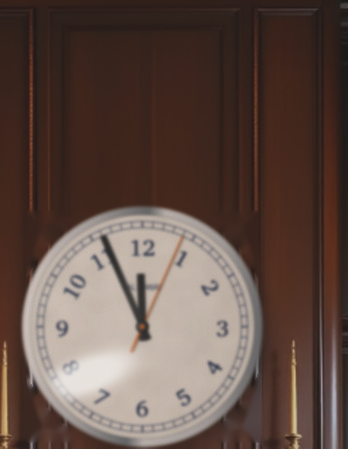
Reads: 11:56:04
